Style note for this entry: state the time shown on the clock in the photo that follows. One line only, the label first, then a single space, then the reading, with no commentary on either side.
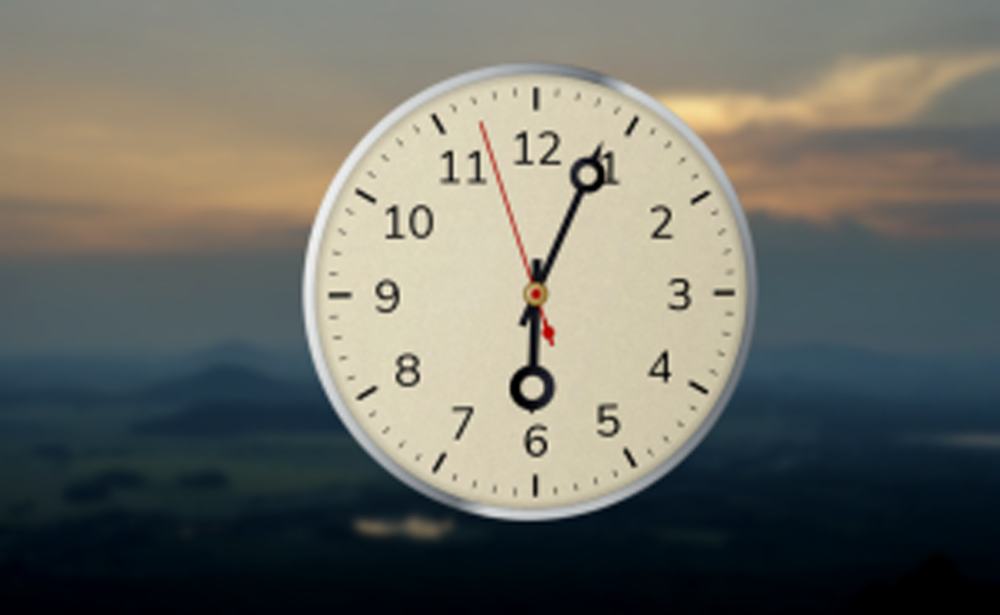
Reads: 6:03:57
